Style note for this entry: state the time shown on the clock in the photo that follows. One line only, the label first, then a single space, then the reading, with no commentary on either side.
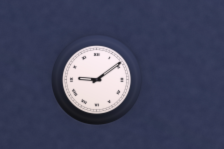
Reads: 9:09
